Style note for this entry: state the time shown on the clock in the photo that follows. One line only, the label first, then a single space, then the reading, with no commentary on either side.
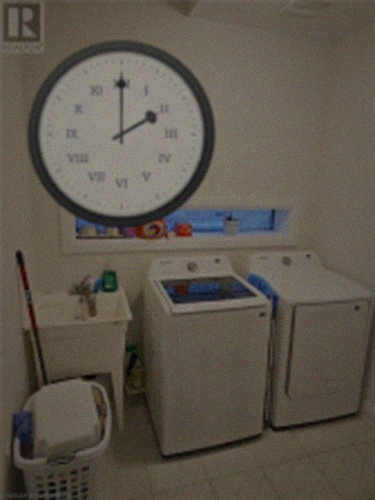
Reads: 2:00
